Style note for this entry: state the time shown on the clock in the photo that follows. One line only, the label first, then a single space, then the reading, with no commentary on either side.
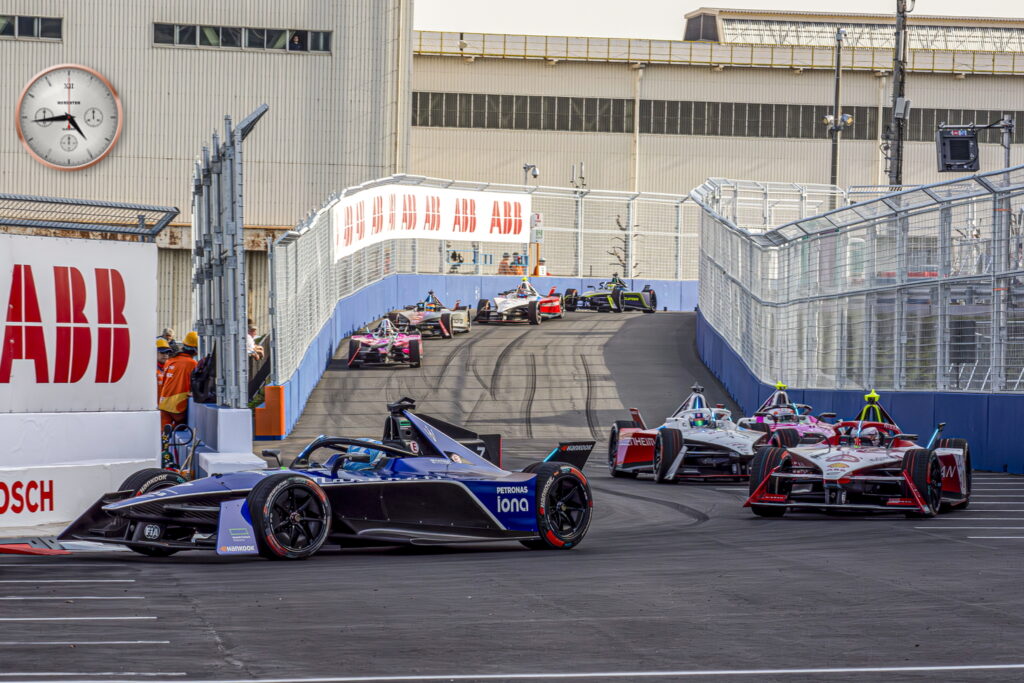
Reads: 4:44
